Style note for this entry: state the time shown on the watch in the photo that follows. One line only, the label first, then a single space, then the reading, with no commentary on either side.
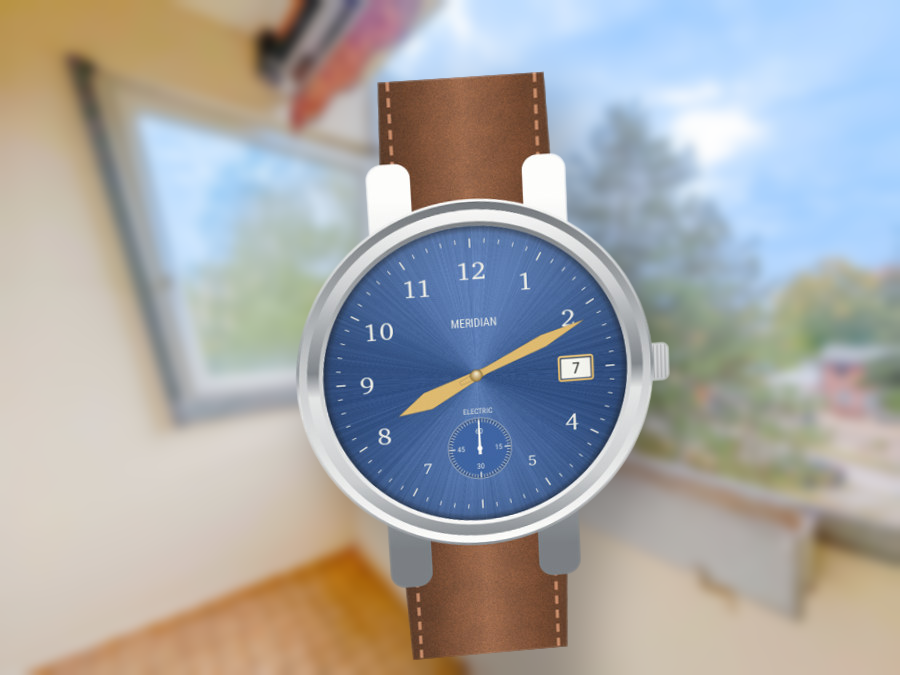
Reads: 8:11
